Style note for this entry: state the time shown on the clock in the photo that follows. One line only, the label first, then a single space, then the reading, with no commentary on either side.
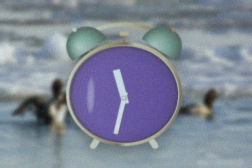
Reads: 11:32
